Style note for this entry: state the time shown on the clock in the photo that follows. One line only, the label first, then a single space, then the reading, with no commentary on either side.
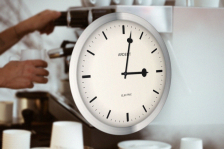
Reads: 3:02
